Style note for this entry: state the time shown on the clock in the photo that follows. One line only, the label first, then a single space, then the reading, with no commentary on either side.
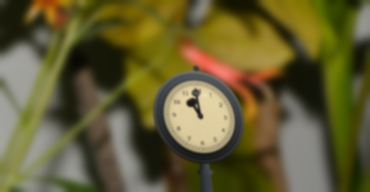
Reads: 10:59
